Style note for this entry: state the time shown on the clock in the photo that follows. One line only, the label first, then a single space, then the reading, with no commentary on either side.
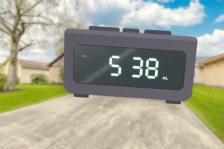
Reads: 5:38
